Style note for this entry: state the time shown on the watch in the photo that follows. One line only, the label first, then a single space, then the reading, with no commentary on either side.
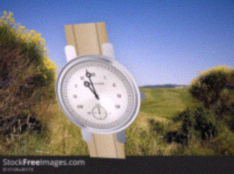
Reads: 10:58
